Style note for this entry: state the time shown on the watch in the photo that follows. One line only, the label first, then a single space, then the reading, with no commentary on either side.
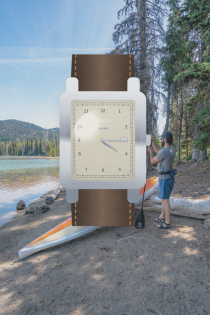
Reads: 4:15
